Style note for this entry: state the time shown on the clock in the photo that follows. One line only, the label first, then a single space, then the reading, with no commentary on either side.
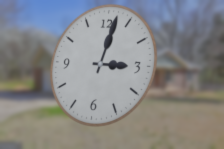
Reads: 3:02
